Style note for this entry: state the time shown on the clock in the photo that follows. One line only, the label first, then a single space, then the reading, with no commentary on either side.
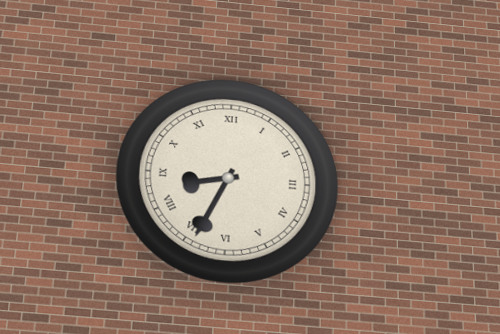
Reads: 8:34
